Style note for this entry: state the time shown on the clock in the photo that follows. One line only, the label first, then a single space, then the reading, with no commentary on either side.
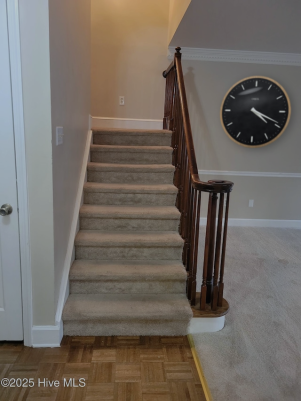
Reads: 4:19
